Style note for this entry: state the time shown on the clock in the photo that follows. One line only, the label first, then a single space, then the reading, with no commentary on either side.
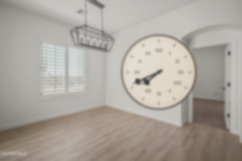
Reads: 7:41
